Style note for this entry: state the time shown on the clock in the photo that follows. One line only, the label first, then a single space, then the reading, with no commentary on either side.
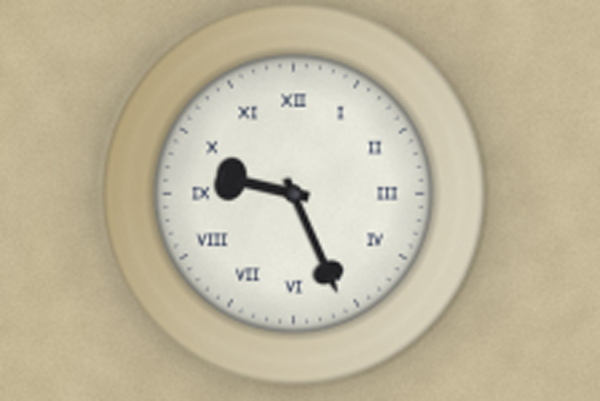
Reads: 9:26
